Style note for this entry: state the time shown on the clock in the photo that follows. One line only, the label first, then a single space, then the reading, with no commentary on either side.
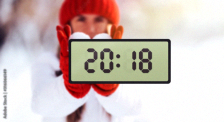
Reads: 20:18
